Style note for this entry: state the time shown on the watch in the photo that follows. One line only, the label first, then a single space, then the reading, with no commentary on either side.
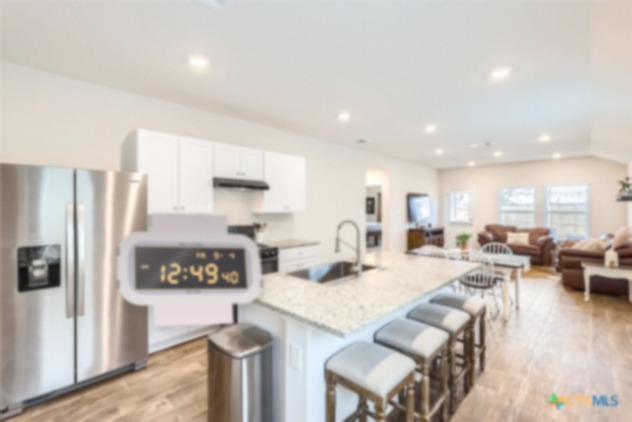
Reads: 12:49
